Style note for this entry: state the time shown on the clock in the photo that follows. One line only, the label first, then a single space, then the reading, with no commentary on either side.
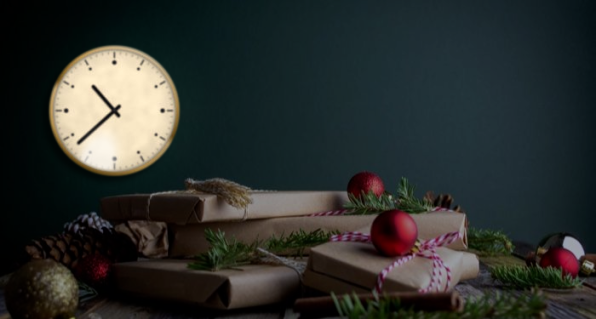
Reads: 10:38
